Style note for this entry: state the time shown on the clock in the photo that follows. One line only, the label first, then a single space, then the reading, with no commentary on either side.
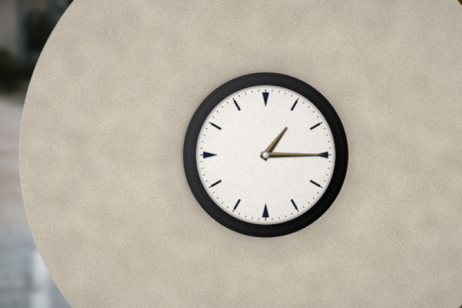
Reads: 1:15
